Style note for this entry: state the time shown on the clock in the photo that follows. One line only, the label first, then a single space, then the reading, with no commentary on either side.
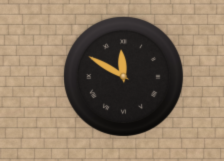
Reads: 11:50
